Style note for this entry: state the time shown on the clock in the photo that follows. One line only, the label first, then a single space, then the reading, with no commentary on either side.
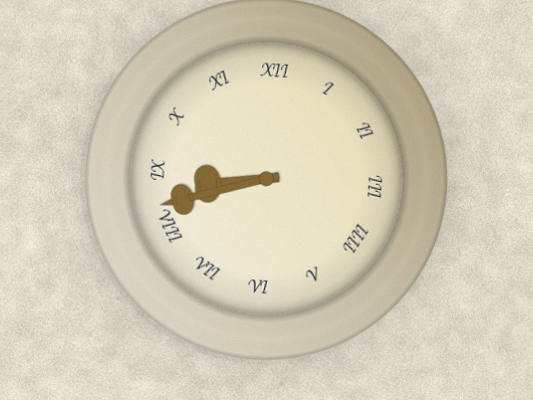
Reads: 8:42
